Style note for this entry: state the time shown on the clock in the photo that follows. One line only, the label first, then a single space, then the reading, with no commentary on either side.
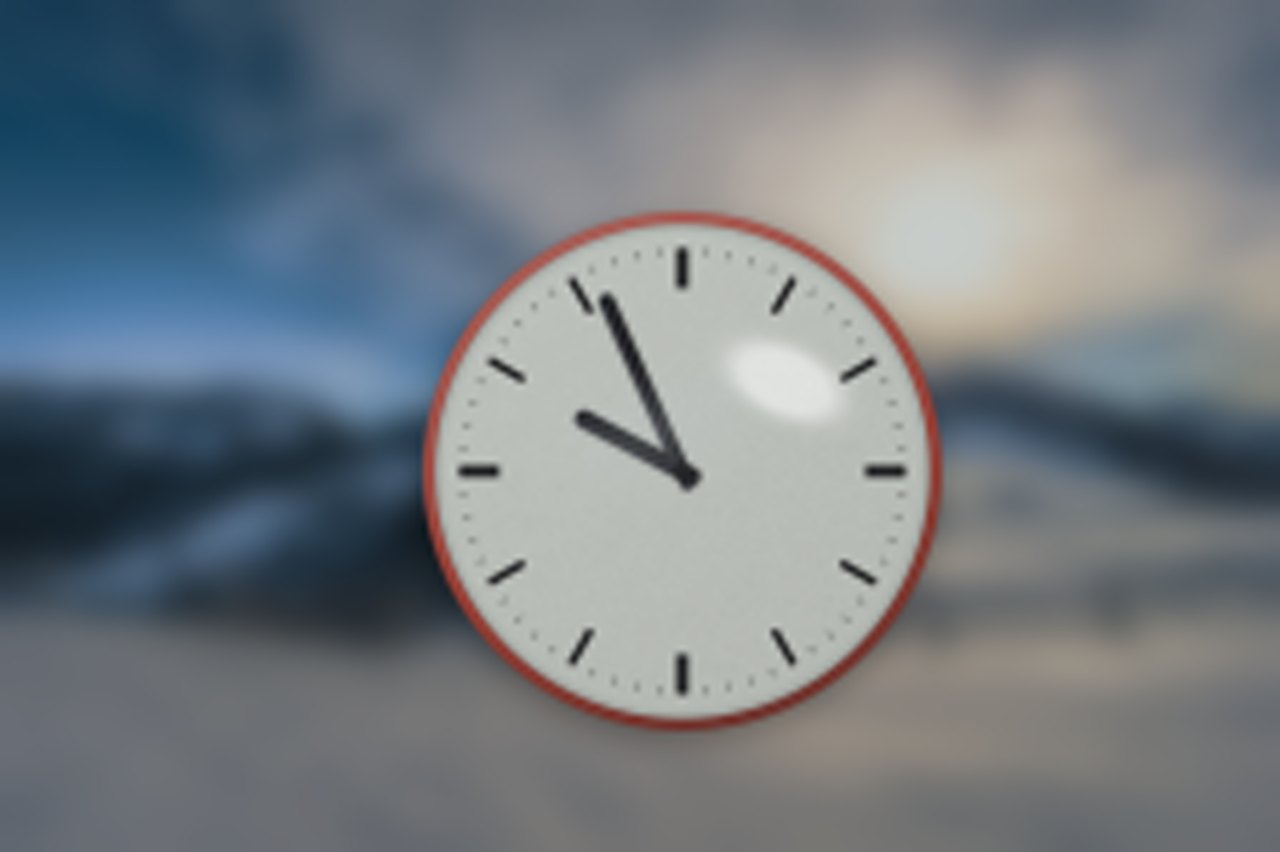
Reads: 9:56
